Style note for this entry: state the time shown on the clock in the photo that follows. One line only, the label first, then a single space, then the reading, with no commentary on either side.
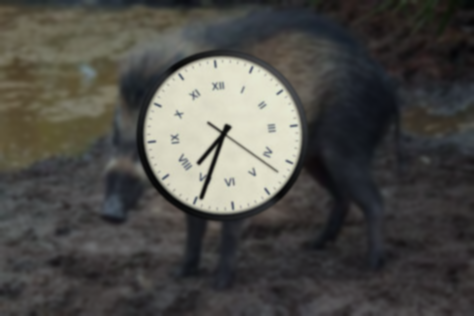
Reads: 7:34:22
